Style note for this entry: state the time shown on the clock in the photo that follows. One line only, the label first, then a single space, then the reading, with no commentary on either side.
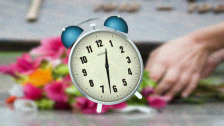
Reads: 12:32
